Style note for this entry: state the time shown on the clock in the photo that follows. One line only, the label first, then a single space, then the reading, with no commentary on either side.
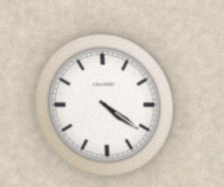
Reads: 4:21
